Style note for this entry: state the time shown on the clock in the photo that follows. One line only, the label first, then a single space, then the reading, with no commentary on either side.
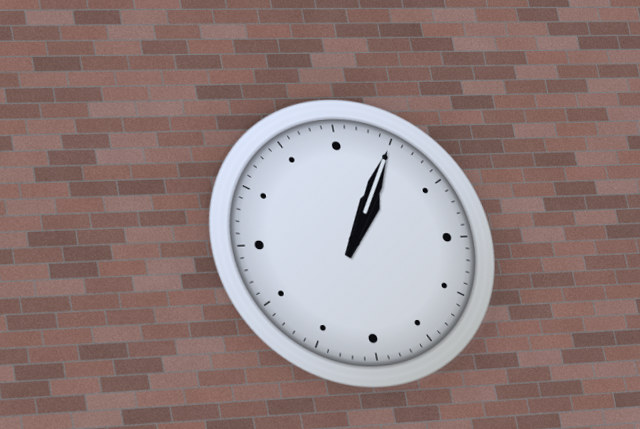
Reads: 1:05
